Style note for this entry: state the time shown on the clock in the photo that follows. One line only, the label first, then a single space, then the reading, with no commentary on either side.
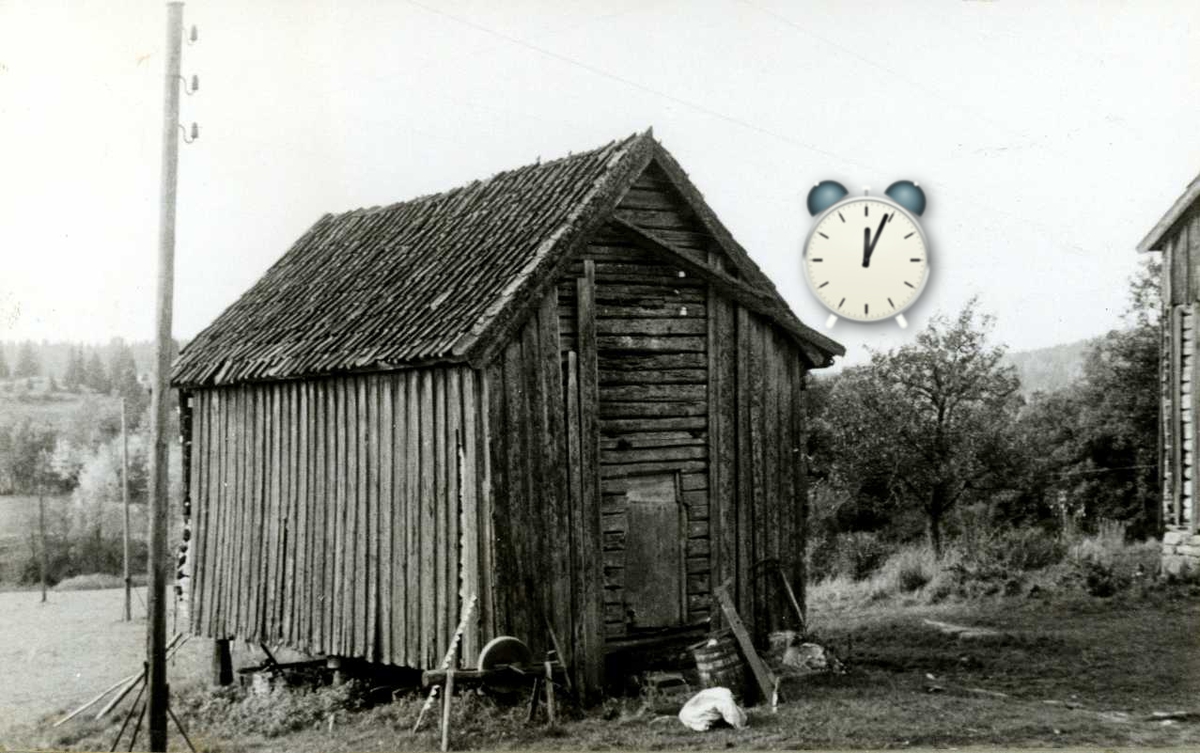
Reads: 12:04
